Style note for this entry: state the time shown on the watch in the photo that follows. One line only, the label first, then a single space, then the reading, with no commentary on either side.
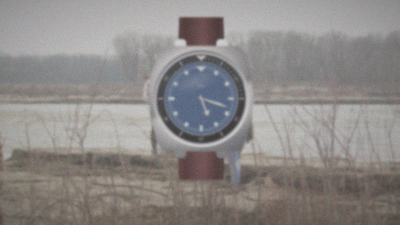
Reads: 5:18
